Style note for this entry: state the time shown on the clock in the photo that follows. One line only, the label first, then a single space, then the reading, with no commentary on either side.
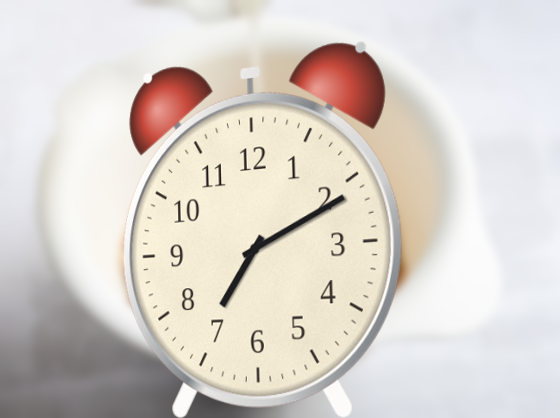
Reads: 7:11
